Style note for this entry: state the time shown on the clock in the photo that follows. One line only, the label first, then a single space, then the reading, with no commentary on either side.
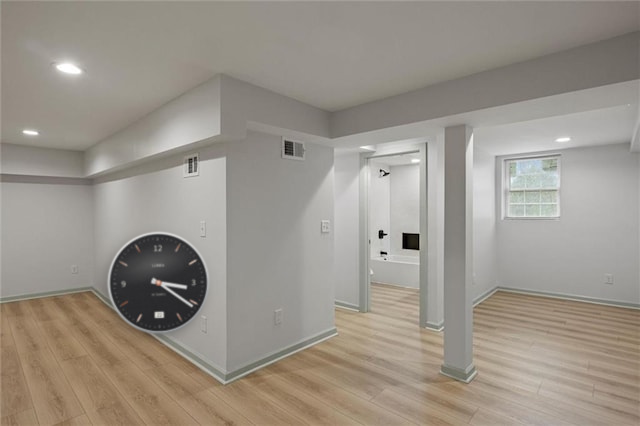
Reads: 3:21
